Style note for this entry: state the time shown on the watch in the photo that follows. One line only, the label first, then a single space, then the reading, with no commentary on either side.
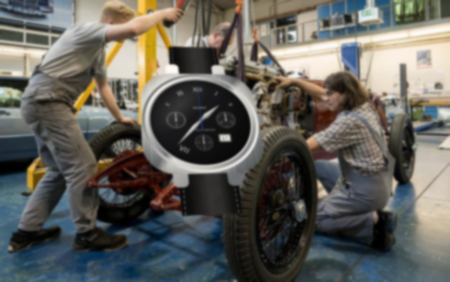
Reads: 1:37
